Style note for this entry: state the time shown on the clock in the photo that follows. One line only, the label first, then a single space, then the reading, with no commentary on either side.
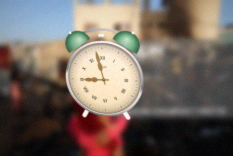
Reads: 8:58
